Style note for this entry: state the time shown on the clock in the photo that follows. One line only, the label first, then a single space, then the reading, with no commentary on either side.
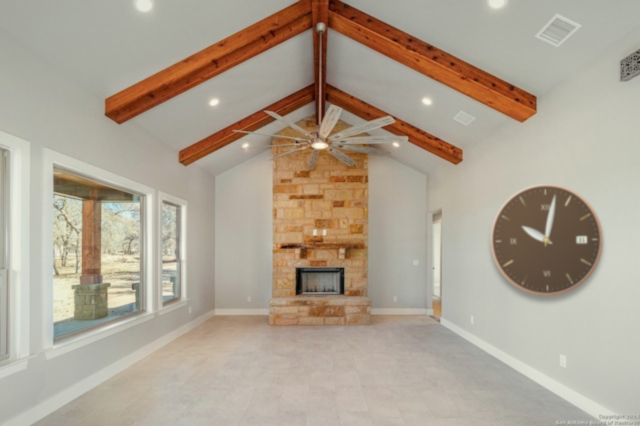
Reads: 10:02
